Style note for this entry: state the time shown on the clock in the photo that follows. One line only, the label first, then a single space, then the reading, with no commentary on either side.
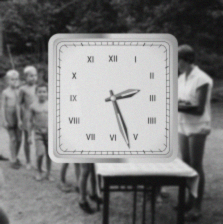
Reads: 2:27
